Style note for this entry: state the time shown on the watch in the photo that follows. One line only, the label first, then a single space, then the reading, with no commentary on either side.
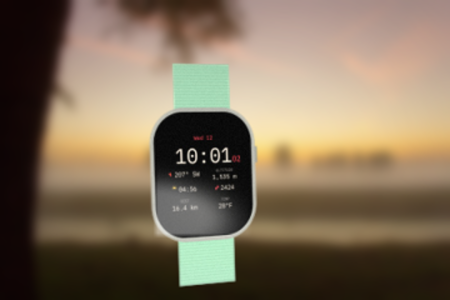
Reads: 10:01
